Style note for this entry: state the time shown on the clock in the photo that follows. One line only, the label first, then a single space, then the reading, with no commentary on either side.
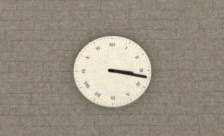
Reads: 3:17
